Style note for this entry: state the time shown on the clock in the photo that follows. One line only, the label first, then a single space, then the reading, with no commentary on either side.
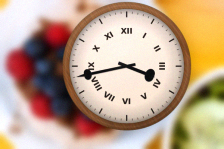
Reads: 3:43
